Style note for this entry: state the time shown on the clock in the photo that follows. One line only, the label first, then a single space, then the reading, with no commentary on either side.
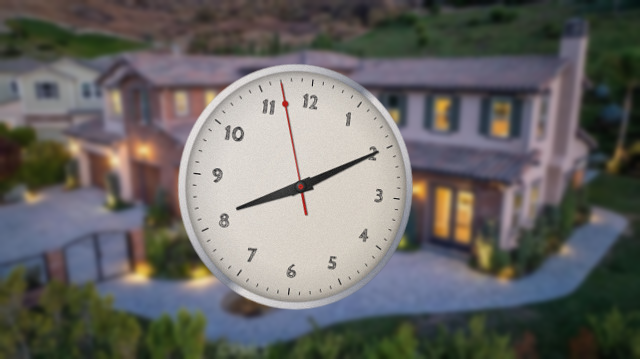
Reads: 8:09:57
